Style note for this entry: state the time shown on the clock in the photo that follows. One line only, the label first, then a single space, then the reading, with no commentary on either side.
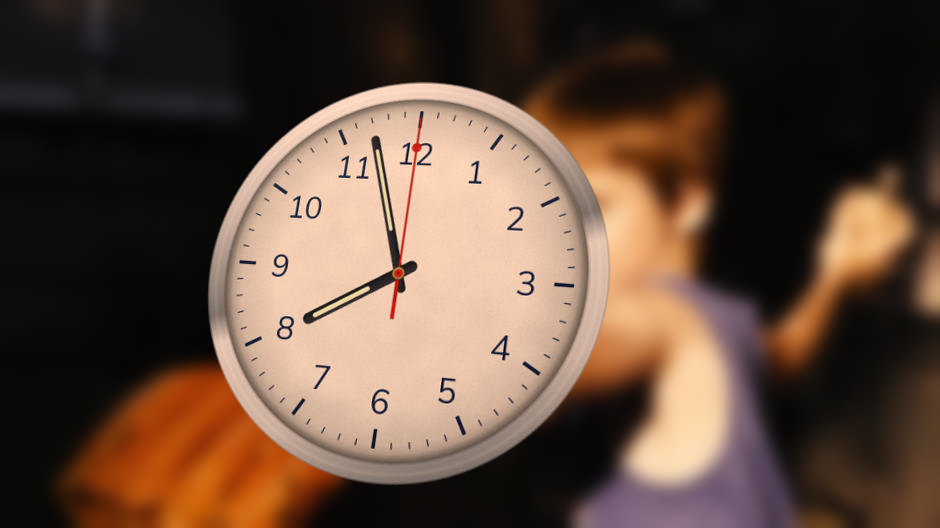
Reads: 7:57:00
